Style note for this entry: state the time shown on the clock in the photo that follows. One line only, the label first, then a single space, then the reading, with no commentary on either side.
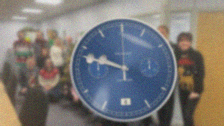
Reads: 9:48
